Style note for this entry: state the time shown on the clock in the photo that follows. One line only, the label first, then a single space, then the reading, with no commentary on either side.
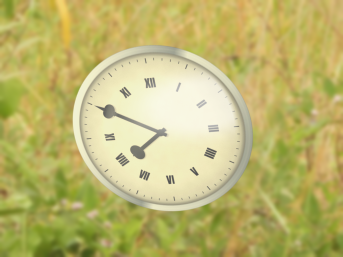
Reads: 7:50
